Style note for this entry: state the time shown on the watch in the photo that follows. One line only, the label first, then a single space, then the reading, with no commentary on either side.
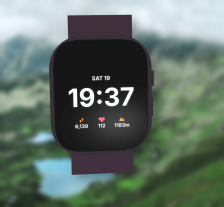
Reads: 19:37
